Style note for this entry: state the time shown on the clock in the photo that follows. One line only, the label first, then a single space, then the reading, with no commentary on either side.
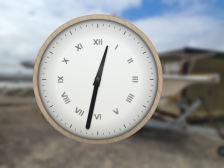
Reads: 12:32
